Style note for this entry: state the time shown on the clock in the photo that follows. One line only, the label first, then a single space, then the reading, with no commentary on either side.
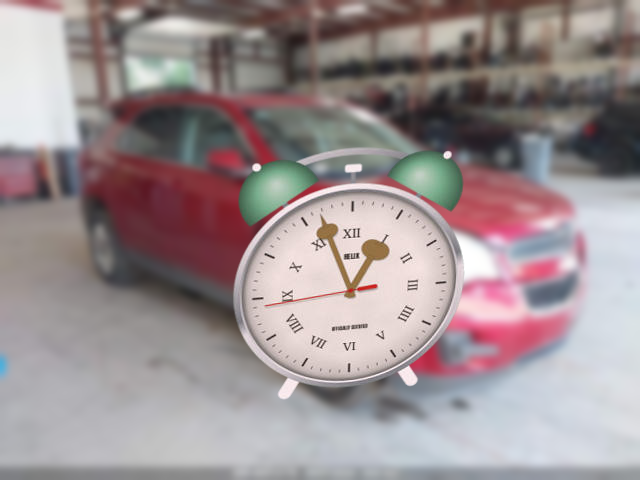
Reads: 12:56:44
